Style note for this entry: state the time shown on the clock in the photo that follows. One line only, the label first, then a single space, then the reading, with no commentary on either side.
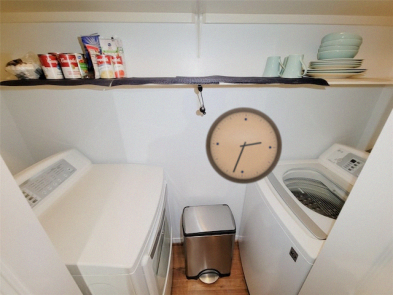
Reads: 2:33
